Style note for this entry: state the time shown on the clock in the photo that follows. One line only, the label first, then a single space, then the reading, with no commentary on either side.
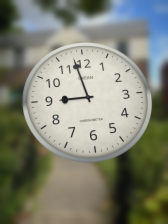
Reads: 8:58
